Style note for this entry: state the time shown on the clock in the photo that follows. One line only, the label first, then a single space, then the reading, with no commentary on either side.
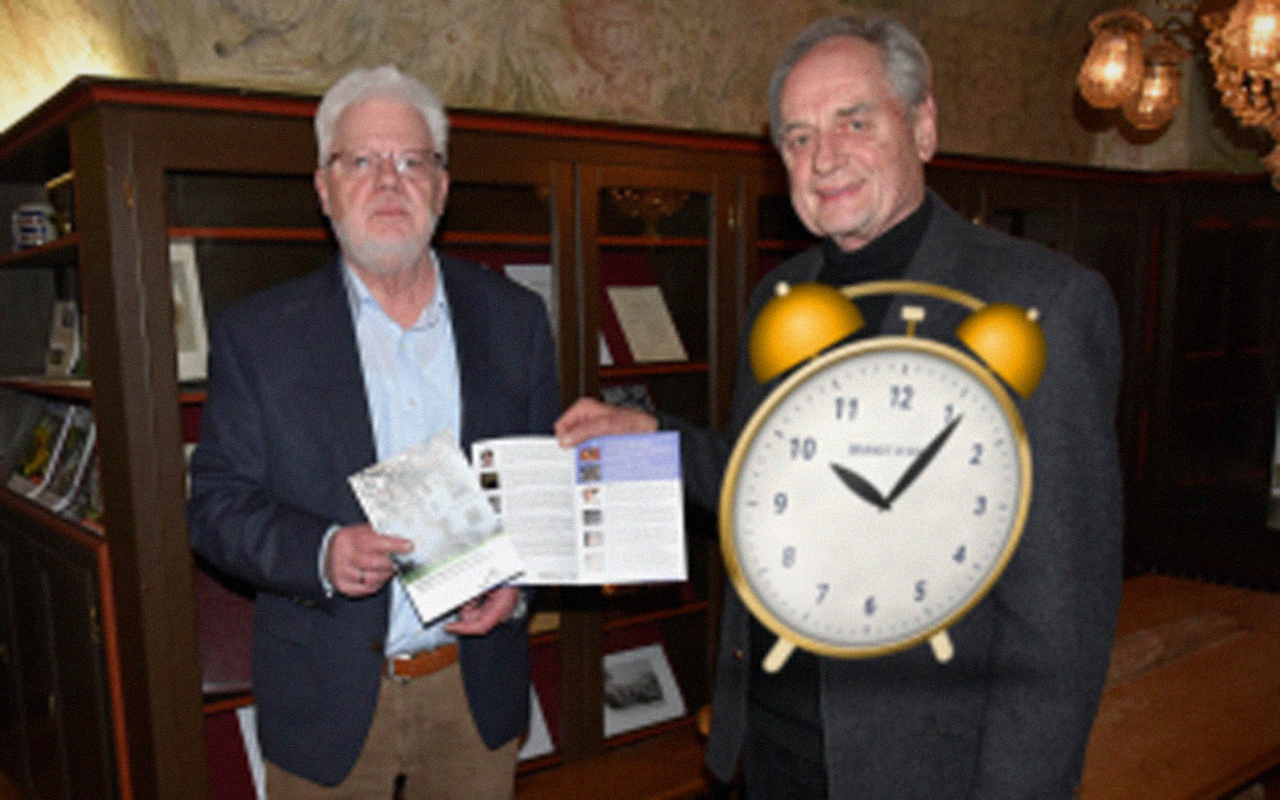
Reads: 10:06
